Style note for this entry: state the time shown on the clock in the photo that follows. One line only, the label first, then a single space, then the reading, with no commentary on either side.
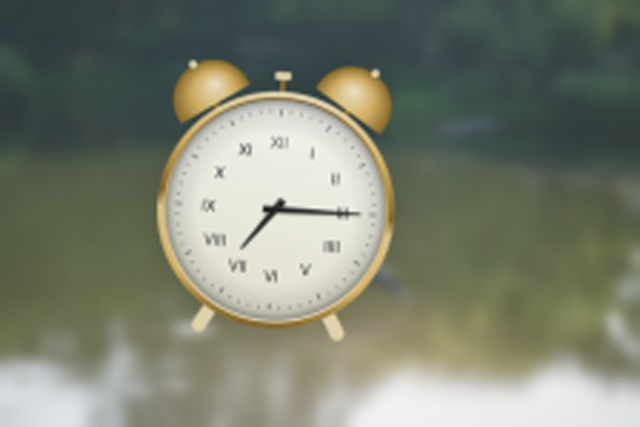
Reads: 7:15
